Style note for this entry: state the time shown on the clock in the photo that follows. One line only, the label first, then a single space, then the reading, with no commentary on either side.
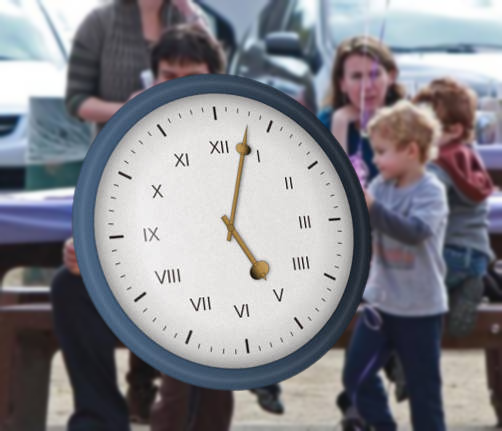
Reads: 5:03
